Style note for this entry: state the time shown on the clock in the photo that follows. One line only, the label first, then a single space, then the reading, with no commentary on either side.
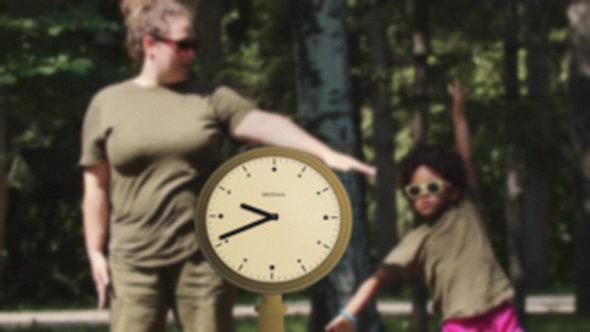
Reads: 9:41
